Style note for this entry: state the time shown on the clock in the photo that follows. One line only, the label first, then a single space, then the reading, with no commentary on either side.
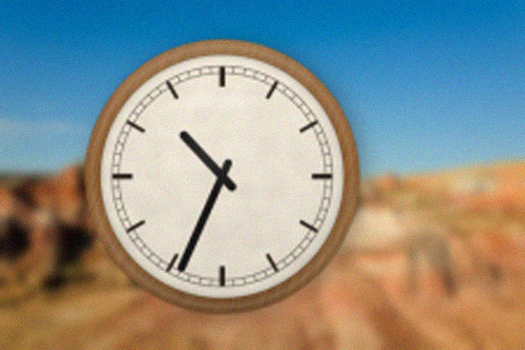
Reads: 10:34
